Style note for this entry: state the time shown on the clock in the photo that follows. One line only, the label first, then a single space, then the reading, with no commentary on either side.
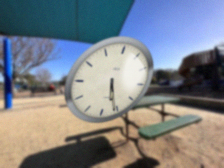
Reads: 5:26
